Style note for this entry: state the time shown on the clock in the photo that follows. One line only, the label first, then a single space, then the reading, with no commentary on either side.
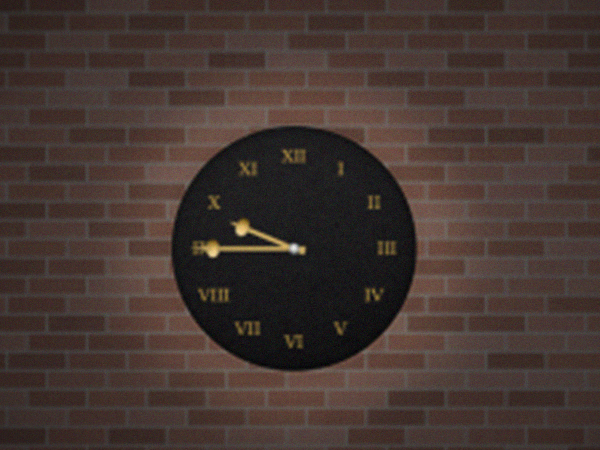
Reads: 9:45
